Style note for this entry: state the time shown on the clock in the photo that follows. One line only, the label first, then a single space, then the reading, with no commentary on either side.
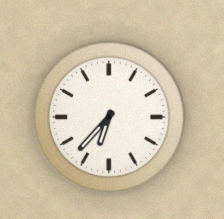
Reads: 6:37
